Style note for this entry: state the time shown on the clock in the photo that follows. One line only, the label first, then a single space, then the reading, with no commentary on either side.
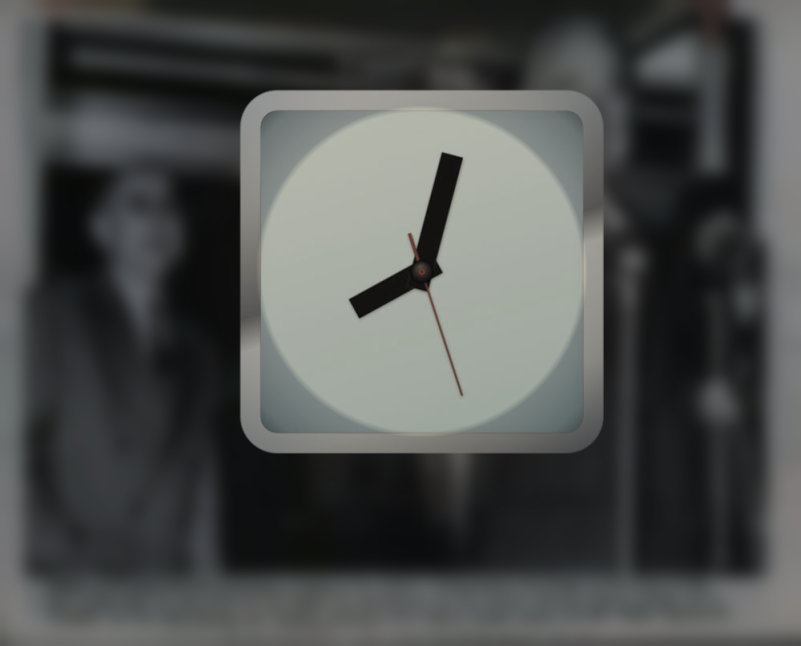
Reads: 8:02:27
